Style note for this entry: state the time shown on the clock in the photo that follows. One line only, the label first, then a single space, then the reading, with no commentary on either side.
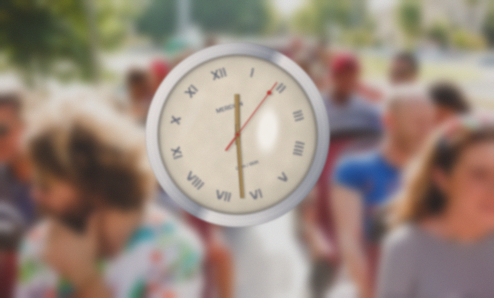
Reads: 12:32:09
